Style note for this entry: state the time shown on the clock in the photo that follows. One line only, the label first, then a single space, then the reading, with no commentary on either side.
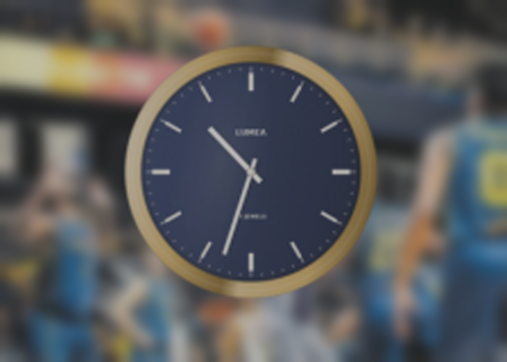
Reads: 10:33
